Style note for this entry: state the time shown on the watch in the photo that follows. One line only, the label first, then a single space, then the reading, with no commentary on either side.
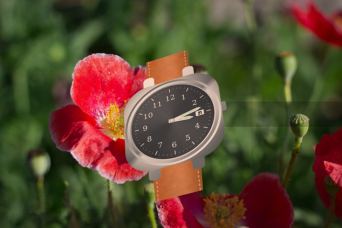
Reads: 3:13
